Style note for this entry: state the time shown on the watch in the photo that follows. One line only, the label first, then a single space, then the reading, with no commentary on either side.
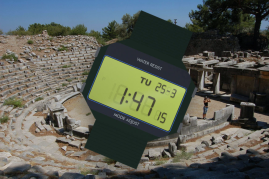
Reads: 1:47:15
